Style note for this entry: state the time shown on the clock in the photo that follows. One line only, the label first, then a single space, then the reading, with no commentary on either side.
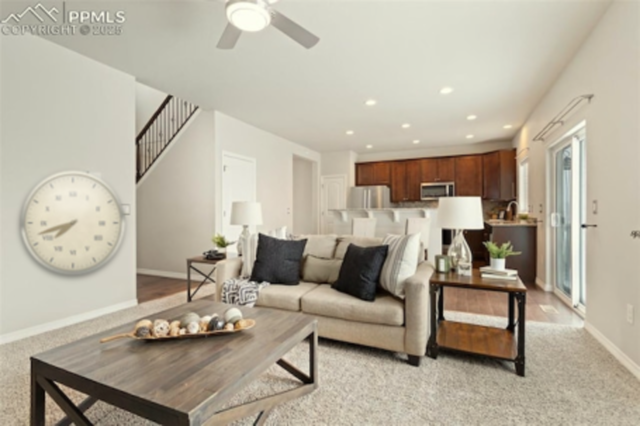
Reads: 7:42
